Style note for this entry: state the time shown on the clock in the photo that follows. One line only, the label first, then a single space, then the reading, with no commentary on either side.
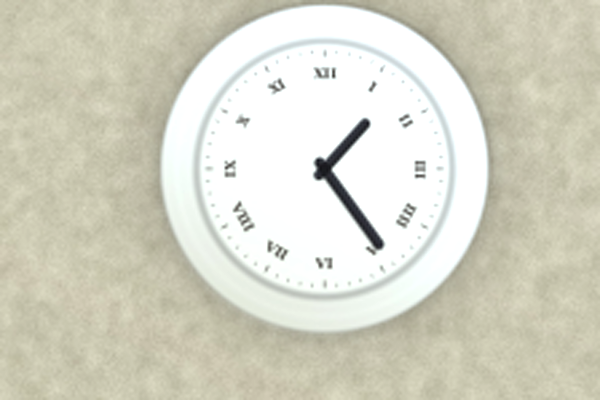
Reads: 1:24
